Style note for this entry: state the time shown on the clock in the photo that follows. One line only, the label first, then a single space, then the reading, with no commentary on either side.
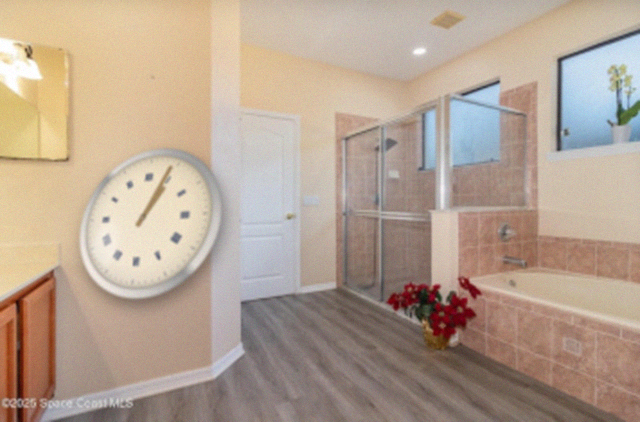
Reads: 1:04
